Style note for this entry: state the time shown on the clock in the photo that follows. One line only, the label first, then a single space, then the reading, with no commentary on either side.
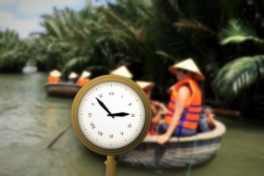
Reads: 2:53
